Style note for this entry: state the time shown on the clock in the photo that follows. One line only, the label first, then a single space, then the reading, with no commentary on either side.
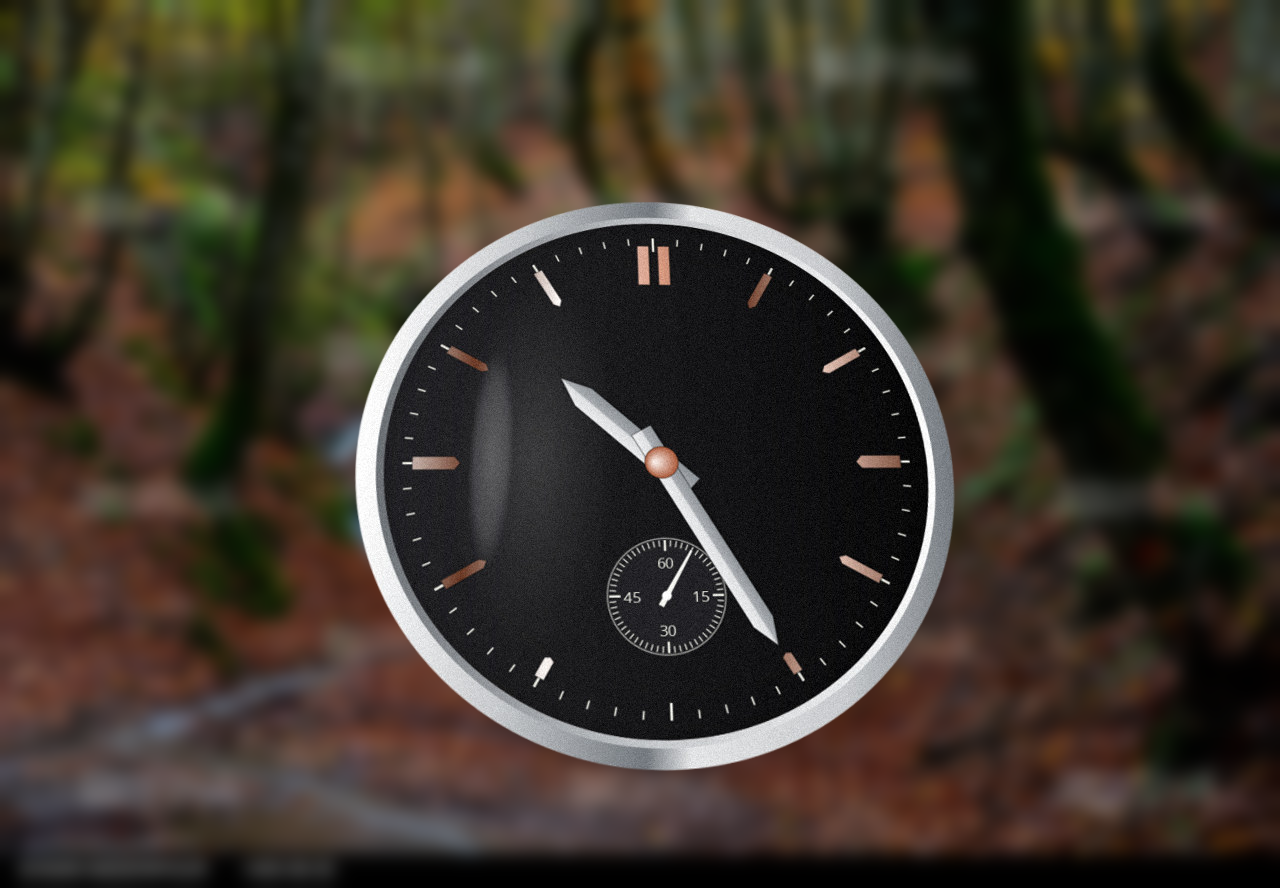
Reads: 10:25:05
